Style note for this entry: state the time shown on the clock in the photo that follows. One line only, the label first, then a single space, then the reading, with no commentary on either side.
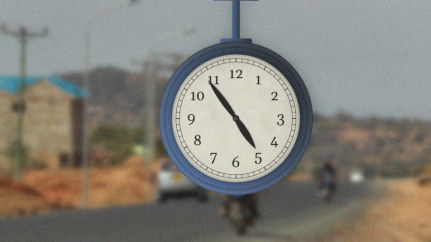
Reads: 4:54
